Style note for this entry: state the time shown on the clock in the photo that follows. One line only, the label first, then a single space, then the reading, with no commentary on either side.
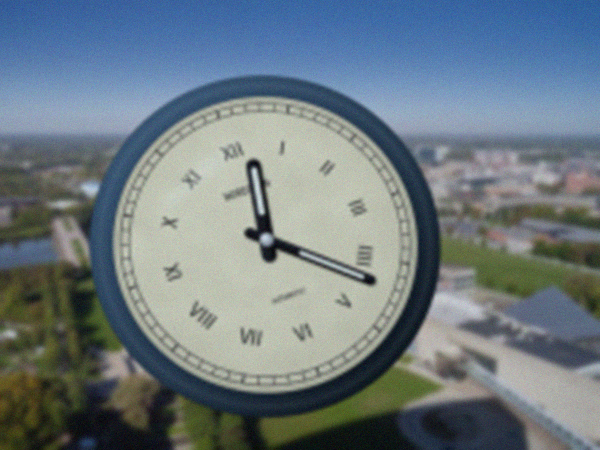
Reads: 12:22
